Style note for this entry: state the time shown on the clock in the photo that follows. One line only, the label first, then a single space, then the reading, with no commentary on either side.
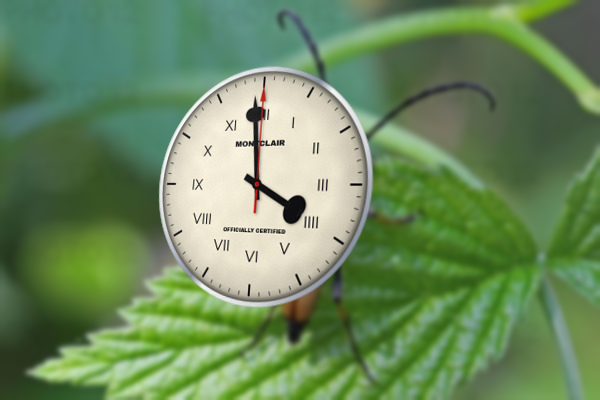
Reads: 3:59:00
